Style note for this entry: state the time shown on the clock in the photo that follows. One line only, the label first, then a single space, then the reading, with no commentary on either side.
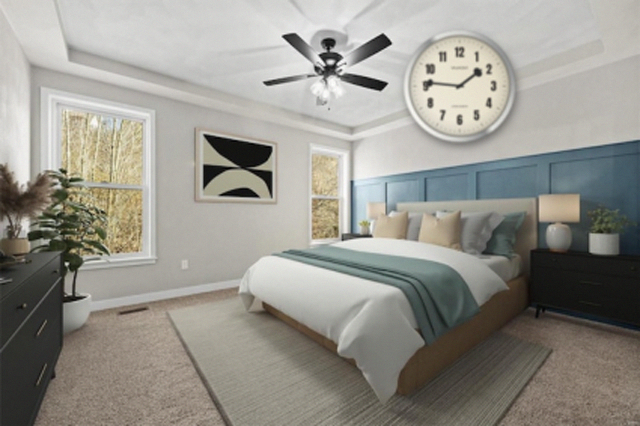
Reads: 1:46
